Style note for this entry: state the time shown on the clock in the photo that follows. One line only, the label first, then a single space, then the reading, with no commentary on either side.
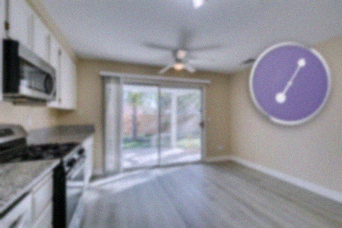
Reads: 7:05
